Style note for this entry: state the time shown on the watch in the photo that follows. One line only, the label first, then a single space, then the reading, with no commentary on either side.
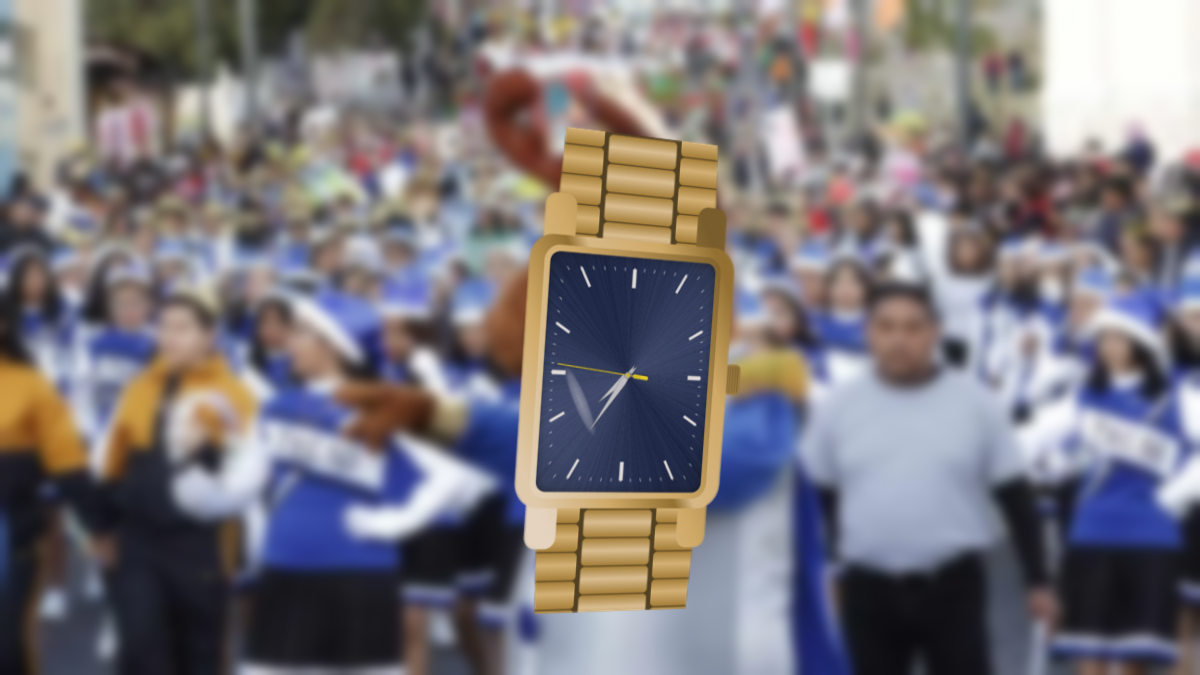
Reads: 7:35:46
